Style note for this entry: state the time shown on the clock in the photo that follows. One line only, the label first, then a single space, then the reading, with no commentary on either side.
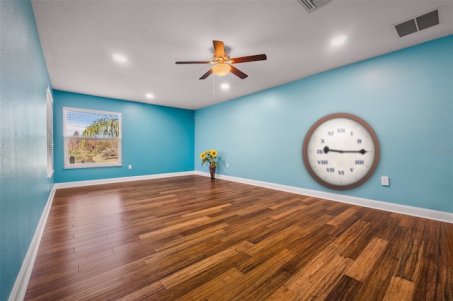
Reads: 9:15
